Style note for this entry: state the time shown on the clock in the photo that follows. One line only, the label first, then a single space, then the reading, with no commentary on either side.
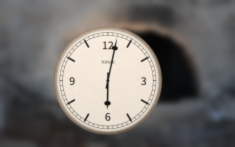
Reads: 6:02
